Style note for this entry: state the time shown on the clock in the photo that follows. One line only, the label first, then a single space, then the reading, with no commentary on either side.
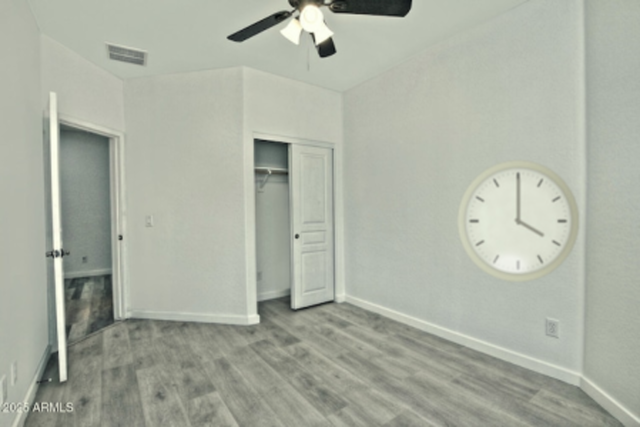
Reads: 4:00
